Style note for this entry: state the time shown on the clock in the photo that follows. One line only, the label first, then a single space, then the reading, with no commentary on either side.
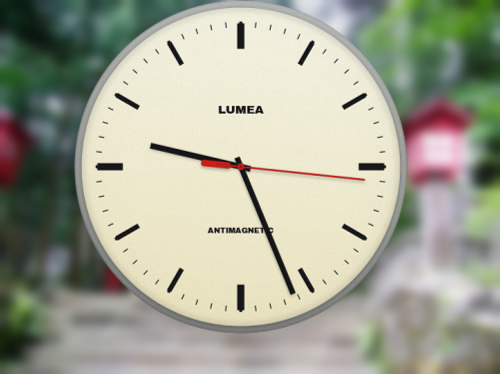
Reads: 9:26:16
